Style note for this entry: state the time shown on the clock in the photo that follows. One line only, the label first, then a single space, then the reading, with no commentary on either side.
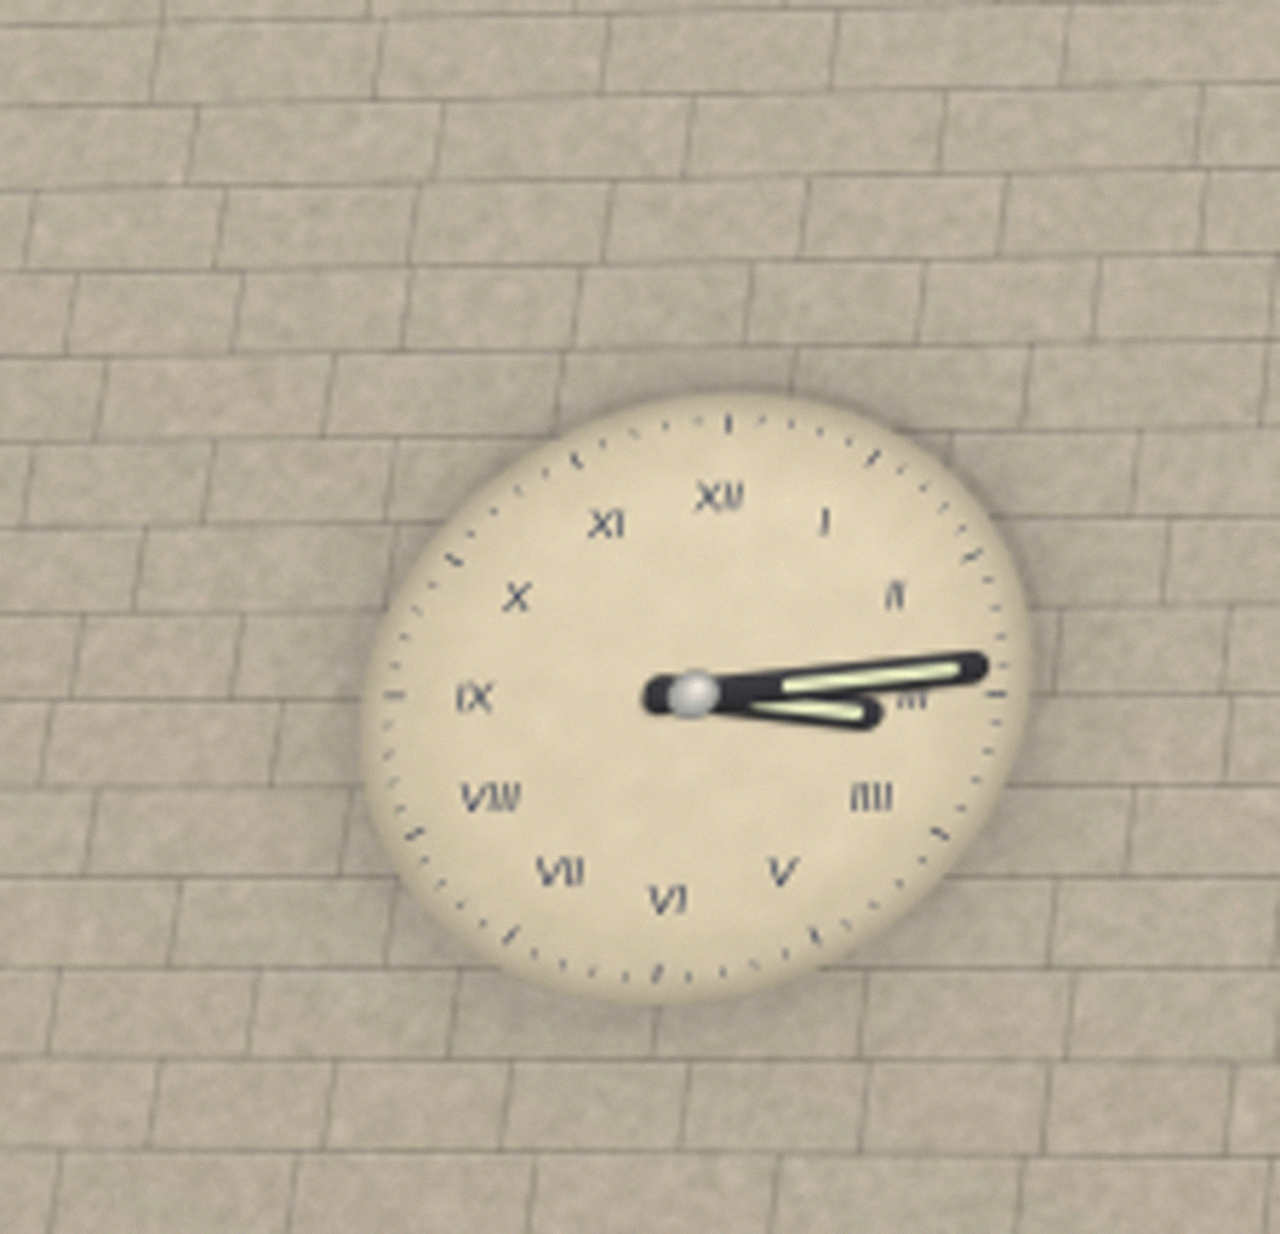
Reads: 3:14
